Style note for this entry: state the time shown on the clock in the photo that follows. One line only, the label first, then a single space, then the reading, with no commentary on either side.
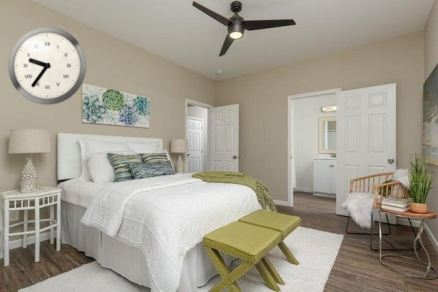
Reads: 9:36
